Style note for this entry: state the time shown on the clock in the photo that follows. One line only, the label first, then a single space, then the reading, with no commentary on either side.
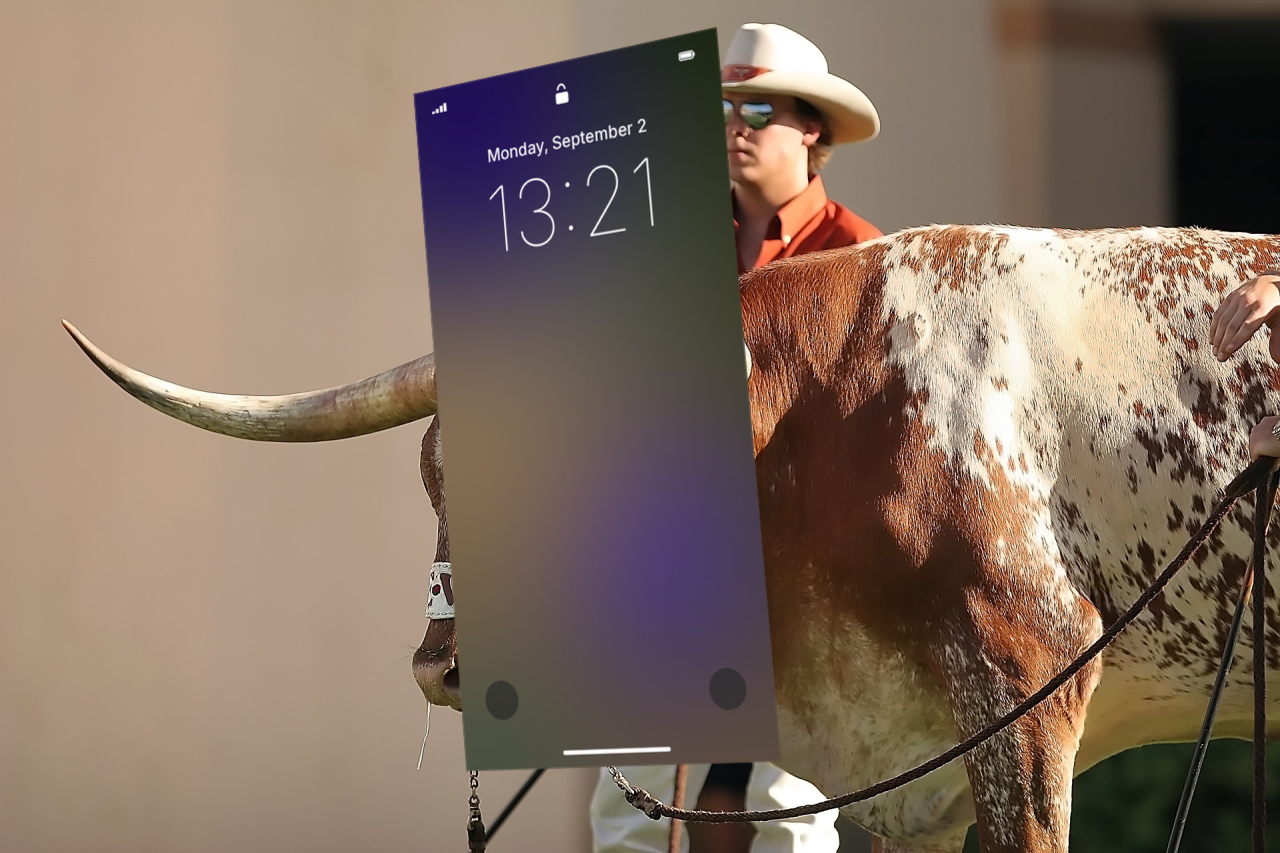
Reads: 13:21
